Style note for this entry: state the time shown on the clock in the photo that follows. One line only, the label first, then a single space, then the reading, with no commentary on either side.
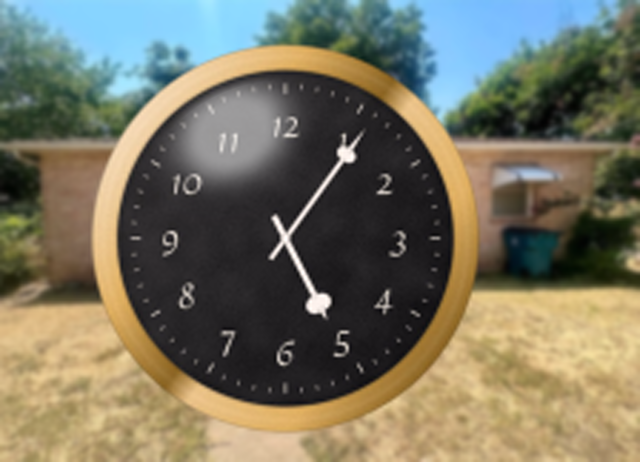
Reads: 5:06
